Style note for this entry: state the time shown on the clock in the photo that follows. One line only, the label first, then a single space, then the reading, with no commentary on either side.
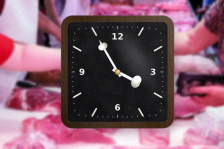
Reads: 3:55
